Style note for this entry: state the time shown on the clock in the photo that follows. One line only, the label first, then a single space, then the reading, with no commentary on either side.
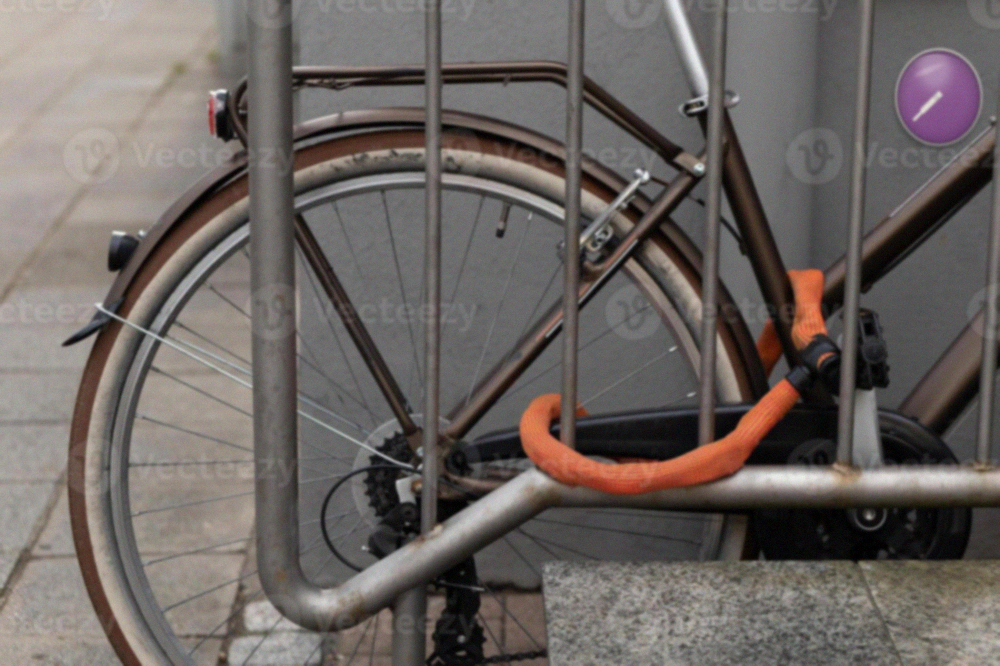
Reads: 7:38
